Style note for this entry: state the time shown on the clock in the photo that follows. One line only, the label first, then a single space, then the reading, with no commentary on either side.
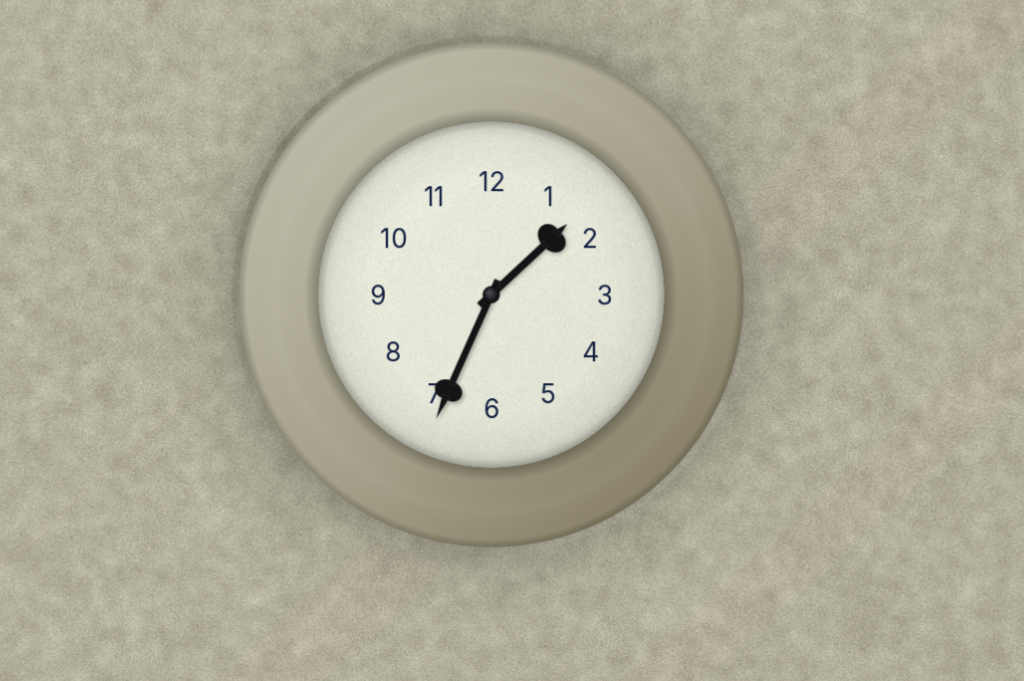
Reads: 1:34
